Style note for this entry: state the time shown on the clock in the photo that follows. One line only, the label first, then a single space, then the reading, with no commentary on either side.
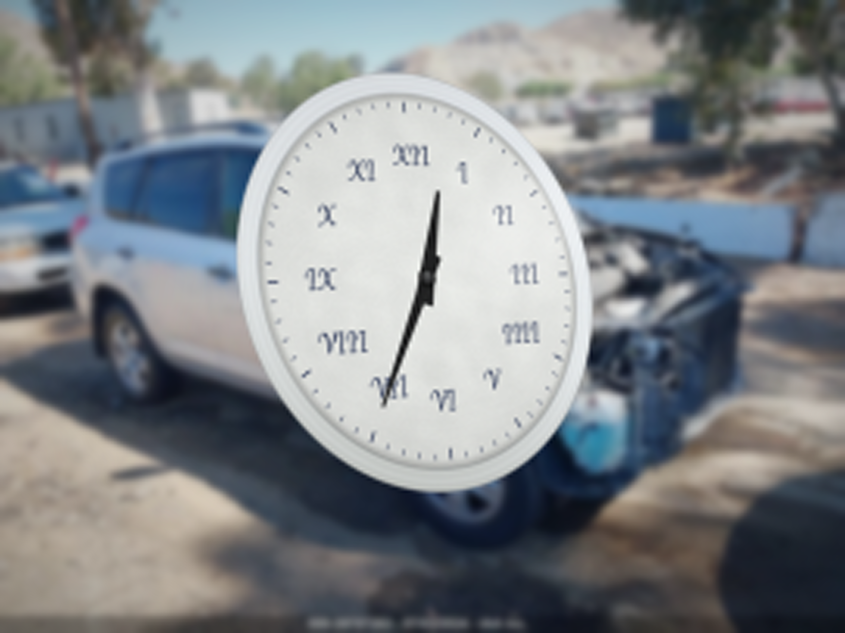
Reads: 12:35
